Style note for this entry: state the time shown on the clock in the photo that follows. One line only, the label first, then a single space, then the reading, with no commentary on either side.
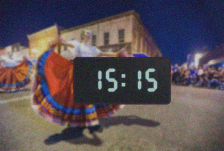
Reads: 15:15
